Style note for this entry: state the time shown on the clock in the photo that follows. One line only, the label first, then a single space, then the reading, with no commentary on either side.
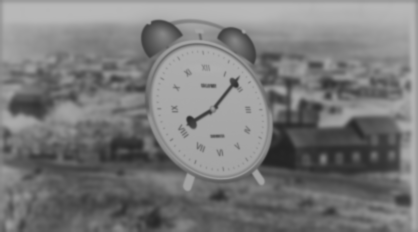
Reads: 8:08
